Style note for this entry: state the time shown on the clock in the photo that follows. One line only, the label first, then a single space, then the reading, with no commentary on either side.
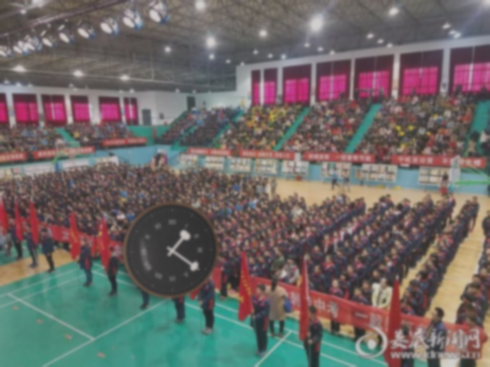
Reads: 1:21
